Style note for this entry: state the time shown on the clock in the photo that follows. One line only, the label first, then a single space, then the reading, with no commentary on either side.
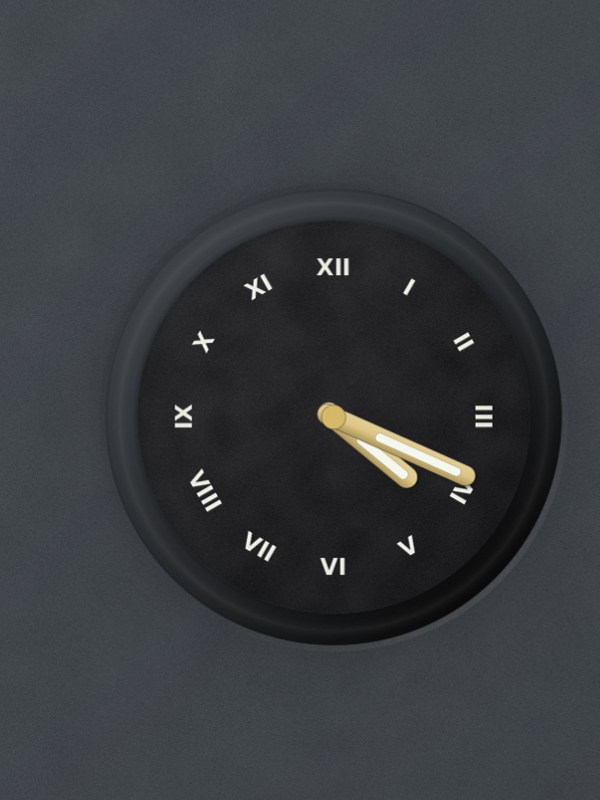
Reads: 4:19
